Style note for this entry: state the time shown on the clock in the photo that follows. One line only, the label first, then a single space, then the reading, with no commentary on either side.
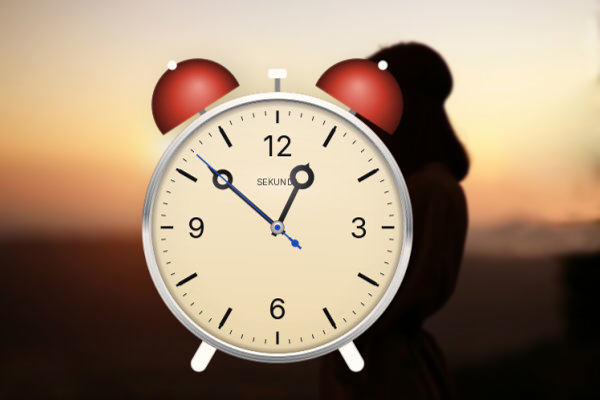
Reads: 12:51:52
